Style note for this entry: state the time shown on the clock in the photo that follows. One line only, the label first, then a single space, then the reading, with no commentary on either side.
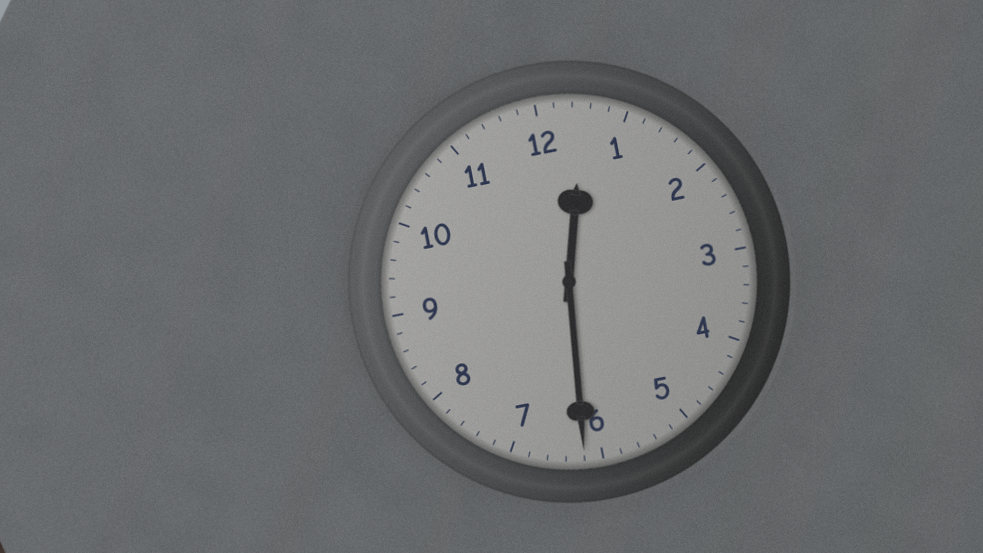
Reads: 12:31
